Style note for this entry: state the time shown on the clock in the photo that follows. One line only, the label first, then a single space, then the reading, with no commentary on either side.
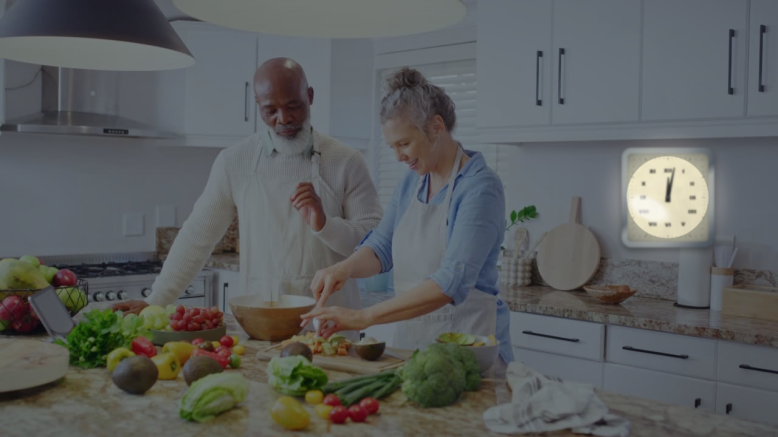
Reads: 12:02
